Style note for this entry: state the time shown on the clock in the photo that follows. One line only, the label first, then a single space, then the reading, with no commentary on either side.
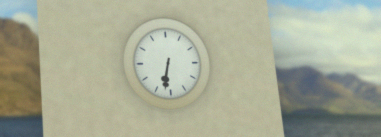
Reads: 6:32
